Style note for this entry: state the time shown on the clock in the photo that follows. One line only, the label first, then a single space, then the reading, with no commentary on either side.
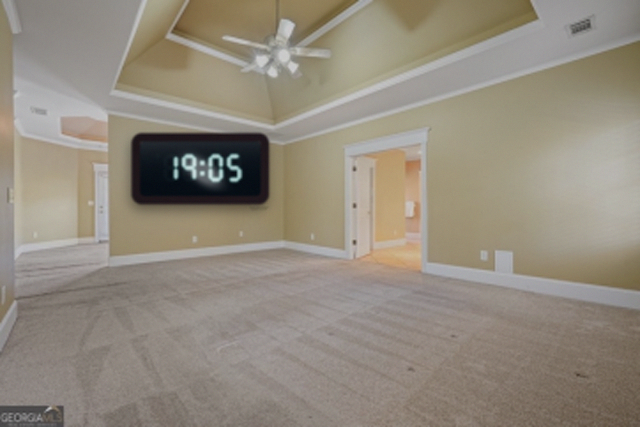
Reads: 19:05
